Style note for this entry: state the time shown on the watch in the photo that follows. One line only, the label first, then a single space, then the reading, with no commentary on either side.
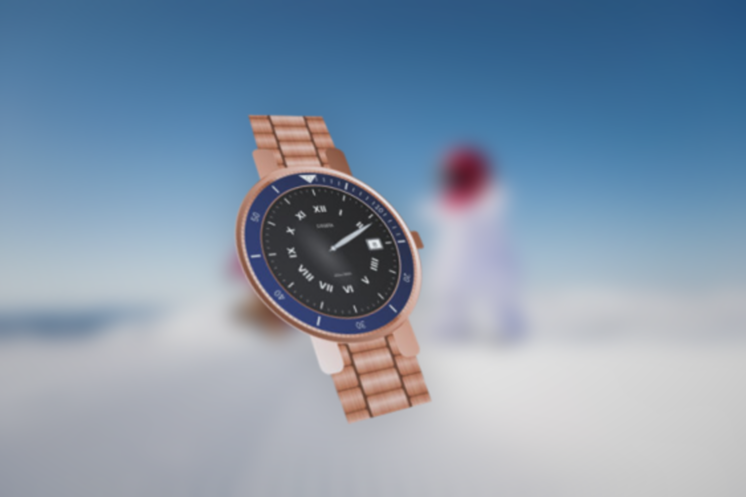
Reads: 2:11
